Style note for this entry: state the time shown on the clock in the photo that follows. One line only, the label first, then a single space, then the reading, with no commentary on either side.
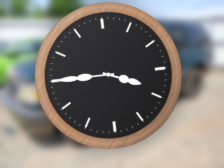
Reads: 3:45
